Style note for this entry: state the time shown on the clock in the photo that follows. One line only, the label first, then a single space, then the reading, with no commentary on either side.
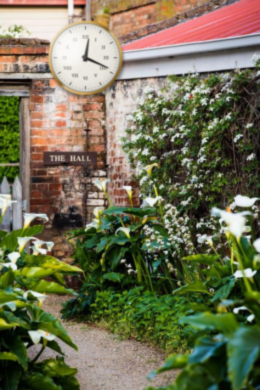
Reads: 12:19
